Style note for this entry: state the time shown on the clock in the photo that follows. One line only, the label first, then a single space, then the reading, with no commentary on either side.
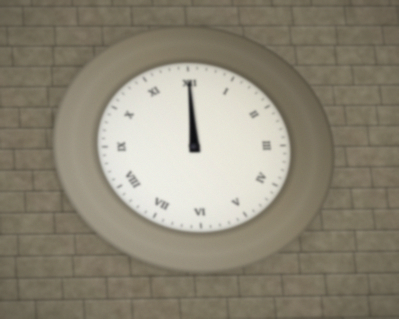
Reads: 12:00
